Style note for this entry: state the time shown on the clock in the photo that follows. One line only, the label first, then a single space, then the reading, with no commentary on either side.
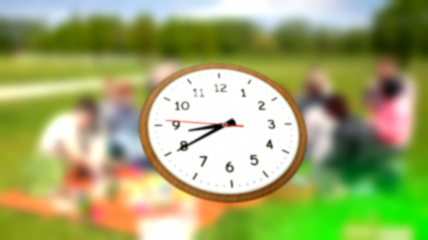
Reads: 8:39:46
